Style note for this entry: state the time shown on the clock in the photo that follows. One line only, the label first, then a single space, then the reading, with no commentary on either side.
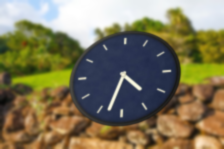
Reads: 4:33
